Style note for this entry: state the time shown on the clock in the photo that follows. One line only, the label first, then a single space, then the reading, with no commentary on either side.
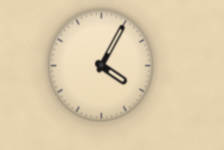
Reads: 4:05
